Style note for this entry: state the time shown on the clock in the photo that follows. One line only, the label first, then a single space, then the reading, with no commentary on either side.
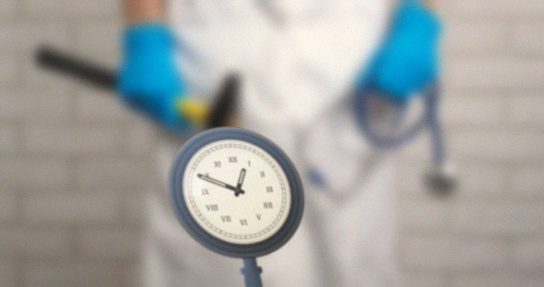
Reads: 12:49
